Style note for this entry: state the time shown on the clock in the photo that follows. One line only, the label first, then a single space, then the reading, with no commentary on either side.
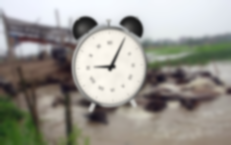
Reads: 9:05
